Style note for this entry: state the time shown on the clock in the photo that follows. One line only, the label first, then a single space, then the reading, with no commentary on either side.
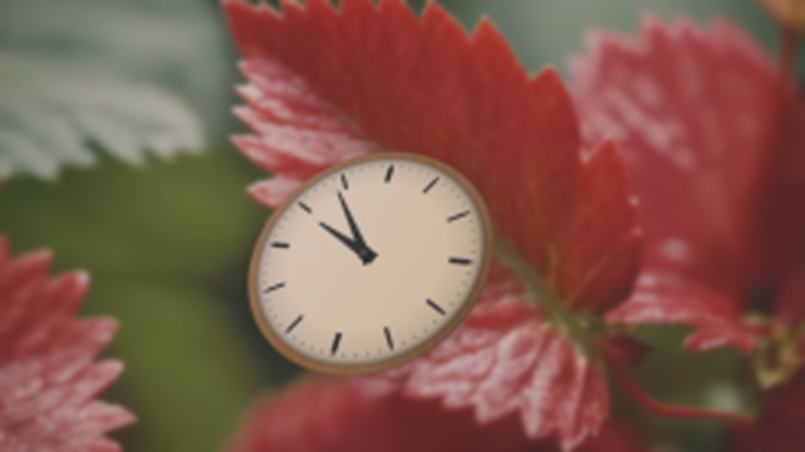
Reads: 9:54
